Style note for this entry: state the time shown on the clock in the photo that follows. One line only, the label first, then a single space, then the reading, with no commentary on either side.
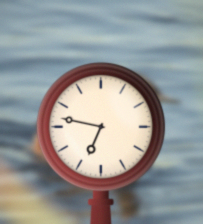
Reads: 6:47
